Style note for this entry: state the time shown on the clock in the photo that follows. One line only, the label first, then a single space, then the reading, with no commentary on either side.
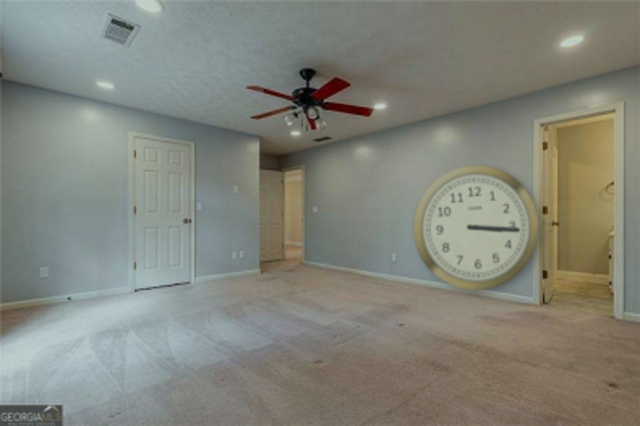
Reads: 3:16
